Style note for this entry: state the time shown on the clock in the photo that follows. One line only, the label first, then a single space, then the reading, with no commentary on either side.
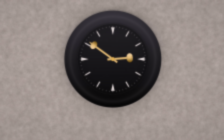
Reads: 2:51
